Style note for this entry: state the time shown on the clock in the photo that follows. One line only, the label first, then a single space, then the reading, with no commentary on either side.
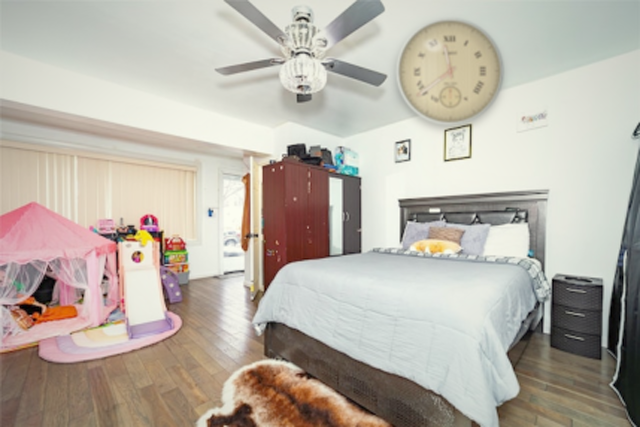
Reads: 11:39
